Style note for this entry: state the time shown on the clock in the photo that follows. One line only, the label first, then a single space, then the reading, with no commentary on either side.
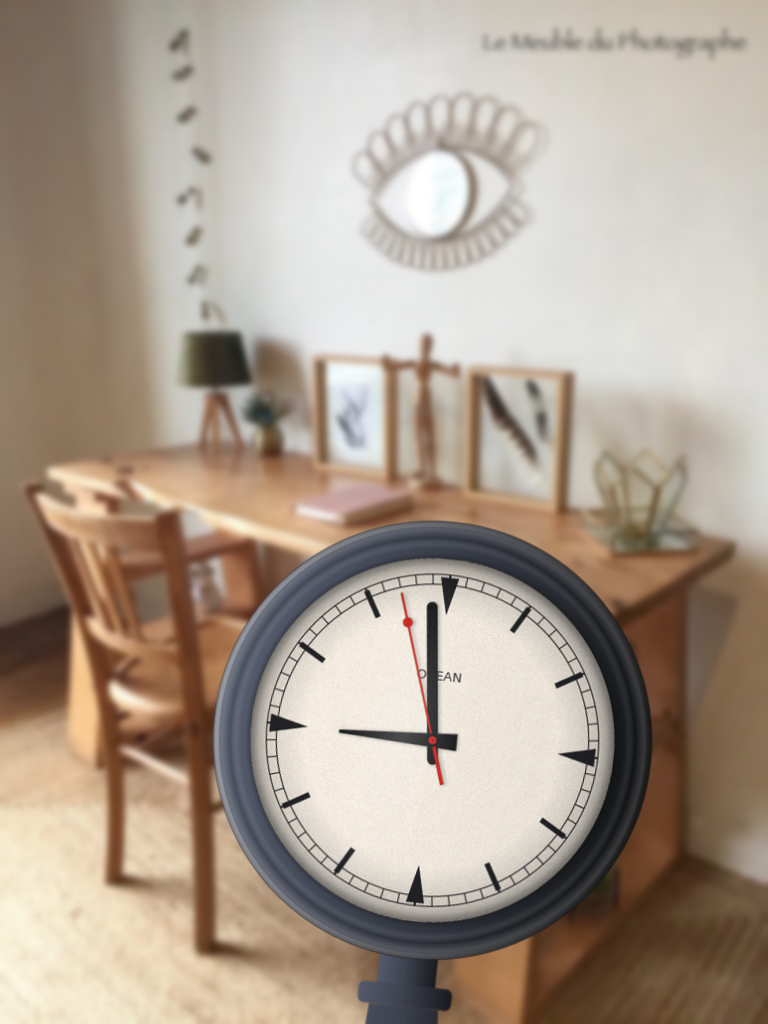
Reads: 8:58:57
